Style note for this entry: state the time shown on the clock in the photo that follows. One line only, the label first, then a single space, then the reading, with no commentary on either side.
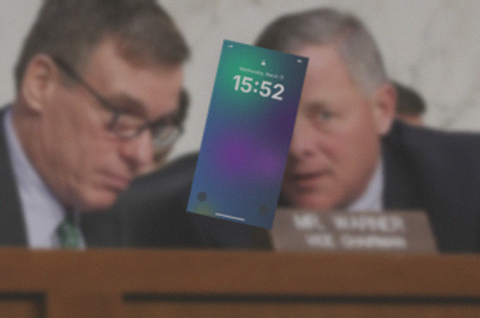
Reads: 15:52
